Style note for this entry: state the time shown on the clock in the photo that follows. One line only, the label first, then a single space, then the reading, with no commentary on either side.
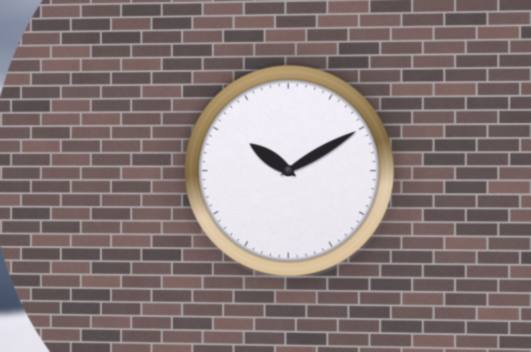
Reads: 10:10
